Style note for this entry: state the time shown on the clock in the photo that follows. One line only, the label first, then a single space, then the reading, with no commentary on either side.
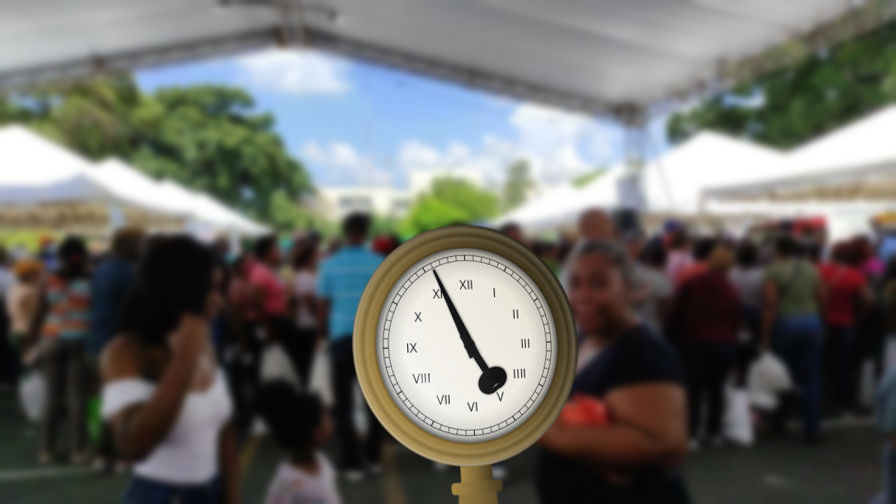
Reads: 4:56
